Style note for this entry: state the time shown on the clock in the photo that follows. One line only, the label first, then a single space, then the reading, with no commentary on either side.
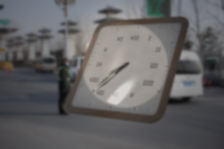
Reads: 7:37
